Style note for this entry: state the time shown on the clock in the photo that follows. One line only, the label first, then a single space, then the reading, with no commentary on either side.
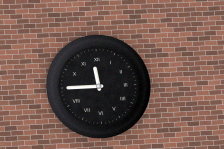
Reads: 11:45
